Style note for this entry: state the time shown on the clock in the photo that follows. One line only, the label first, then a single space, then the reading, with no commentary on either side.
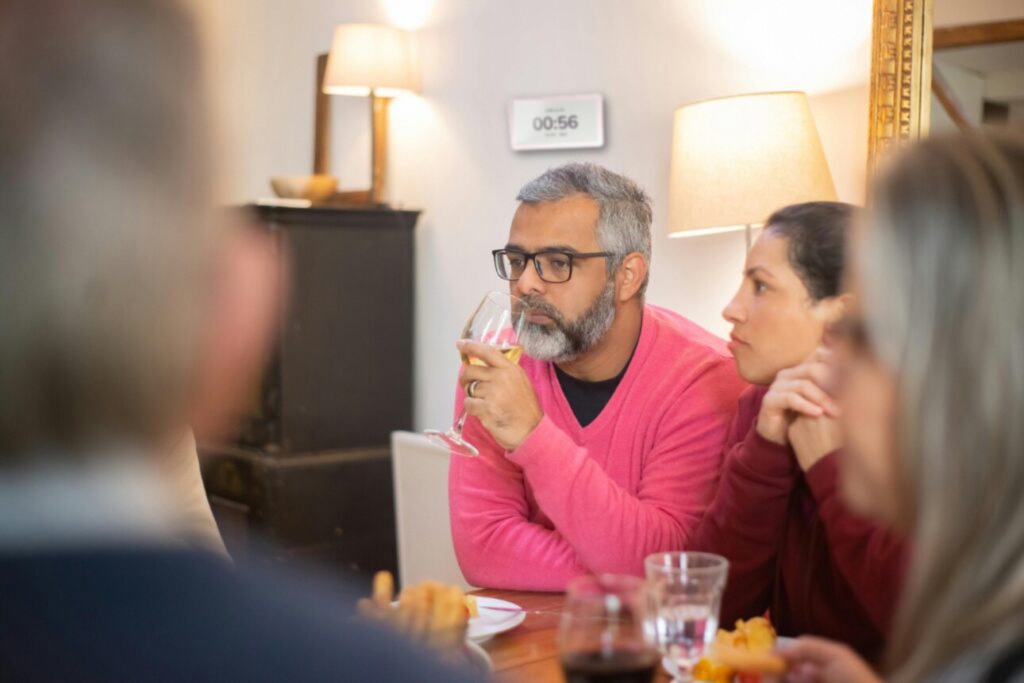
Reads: 0:56
